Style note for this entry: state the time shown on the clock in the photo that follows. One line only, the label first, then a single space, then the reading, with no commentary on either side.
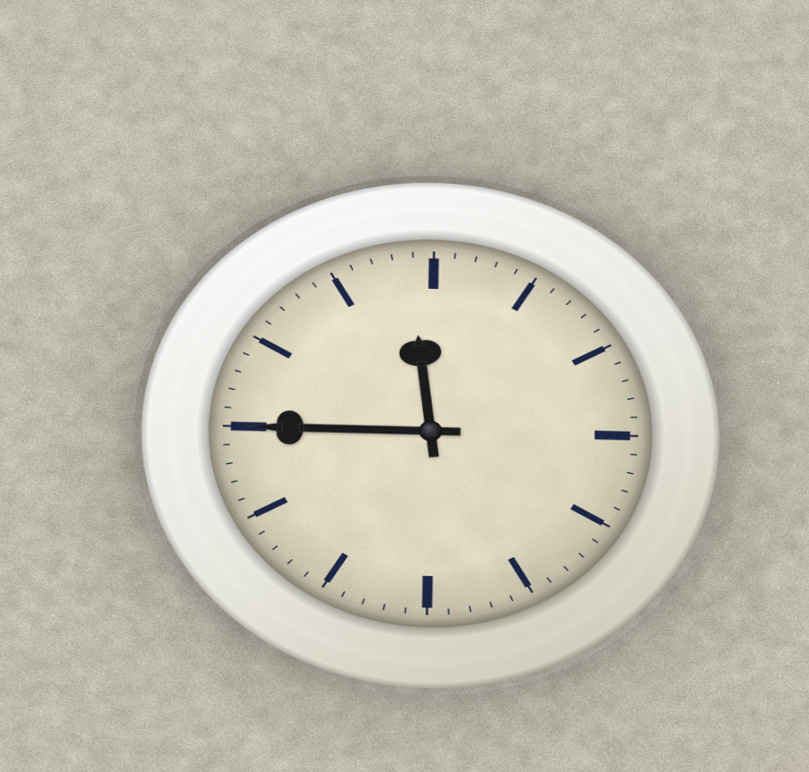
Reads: 11:45
